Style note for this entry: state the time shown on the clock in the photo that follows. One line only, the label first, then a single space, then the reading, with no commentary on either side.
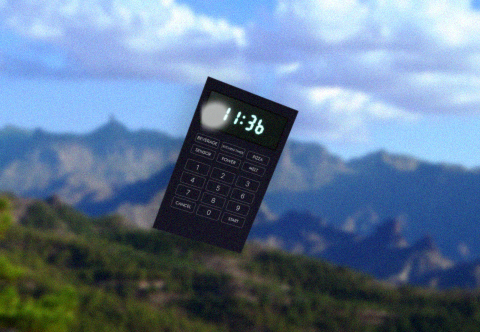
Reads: 11:36
